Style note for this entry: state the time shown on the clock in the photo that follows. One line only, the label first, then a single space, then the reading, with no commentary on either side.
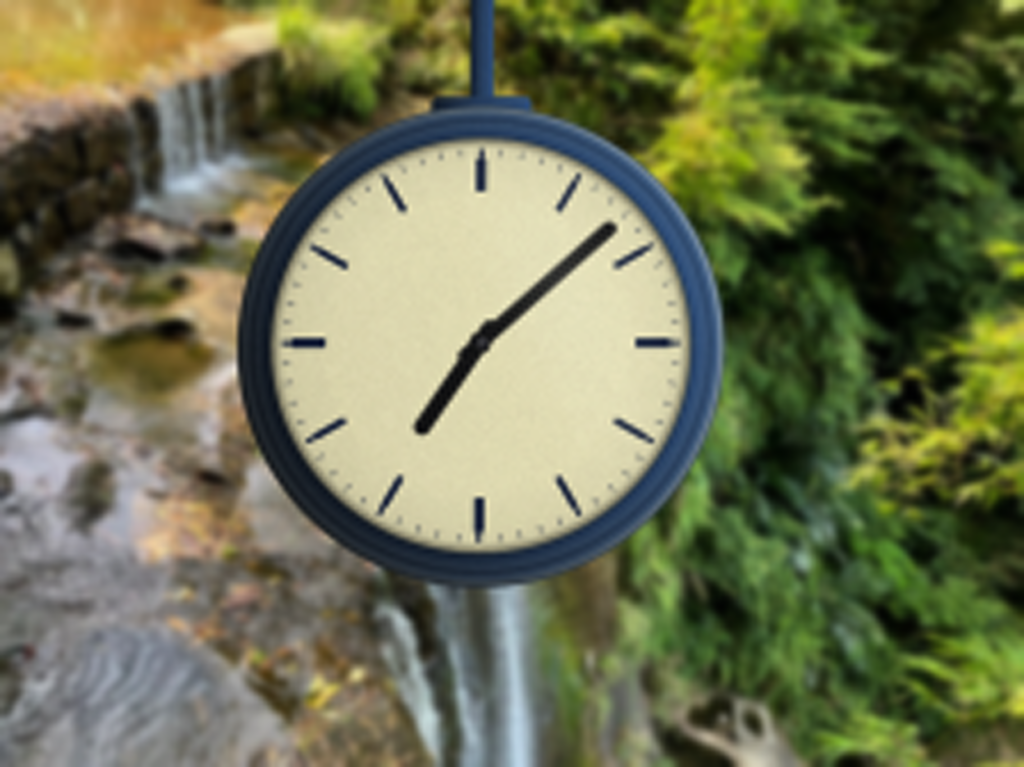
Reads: 7:08
